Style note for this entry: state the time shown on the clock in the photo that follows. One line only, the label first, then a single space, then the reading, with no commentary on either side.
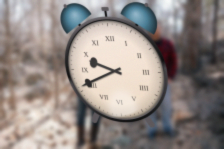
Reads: 9:41
